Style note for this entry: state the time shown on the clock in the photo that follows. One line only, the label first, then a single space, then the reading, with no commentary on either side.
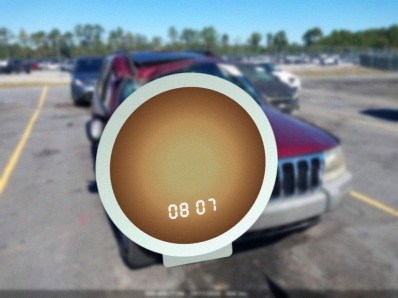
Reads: 8:07
